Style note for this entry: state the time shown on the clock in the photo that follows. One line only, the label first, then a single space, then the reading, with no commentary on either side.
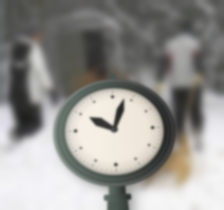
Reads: 10:03
